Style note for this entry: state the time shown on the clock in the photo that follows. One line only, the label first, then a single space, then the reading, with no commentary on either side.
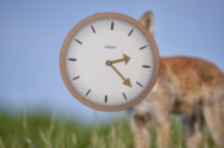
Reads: 2:22
